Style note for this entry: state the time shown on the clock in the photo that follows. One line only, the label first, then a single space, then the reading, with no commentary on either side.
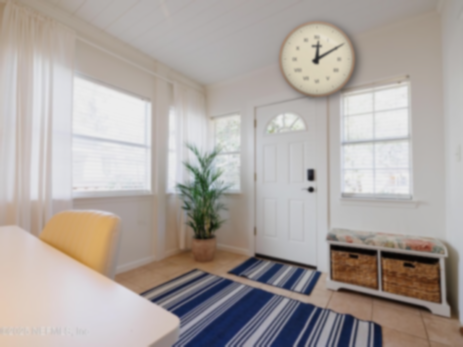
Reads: 12:10
